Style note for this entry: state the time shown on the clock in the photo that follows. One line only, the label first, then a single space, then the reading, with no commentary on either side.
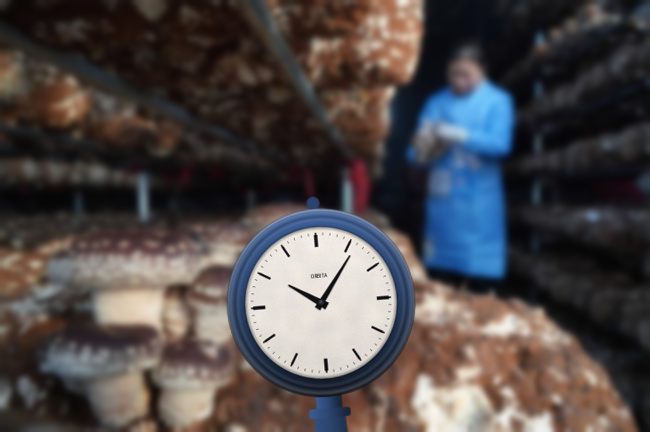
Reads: 10:06
